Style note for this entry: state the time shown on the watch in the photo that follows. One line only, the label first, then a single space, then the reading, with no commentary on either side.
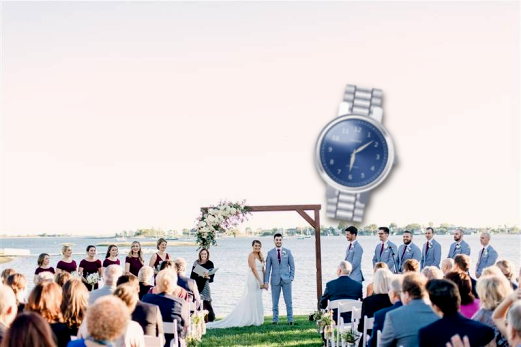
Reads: 6:08
